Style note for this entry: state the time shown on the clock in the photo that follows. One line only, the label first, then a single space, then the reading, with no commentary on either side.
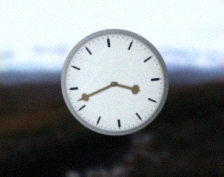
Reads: 3:42
